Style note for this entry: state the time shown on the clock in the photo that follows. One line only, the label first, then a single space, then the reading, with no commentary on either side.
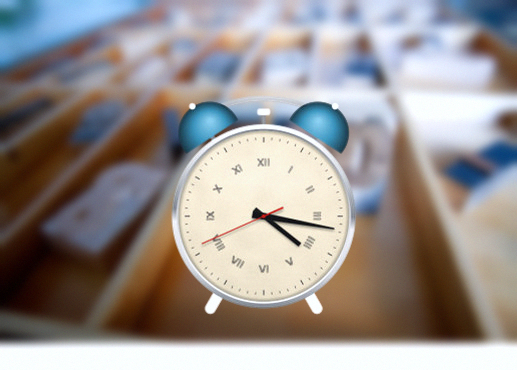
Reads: 4:16:41
